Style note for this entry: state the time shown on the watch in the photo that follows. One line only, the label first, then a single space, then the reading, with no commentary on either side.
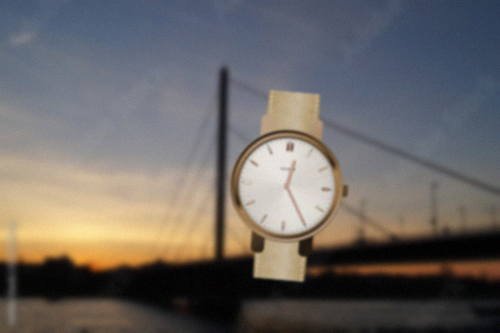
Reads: 12:25
